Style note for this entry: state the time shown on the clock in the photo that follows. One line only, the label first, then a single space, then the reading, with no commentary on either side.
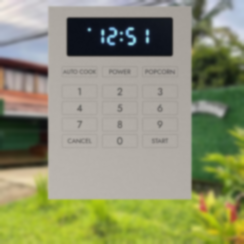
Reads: 12:51
